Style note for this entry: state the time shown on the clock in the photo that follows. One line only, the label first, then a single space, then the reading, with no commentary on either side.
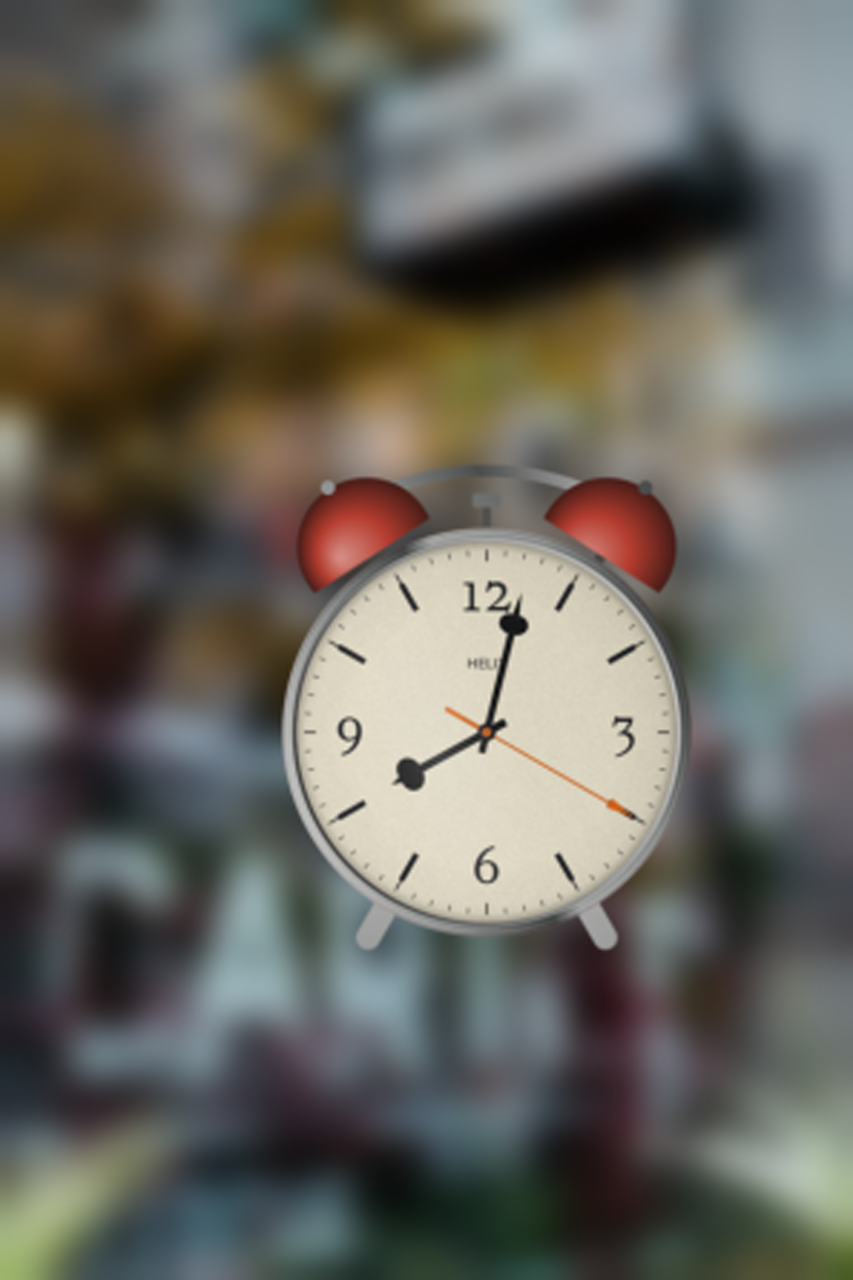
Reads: 8:02:20
